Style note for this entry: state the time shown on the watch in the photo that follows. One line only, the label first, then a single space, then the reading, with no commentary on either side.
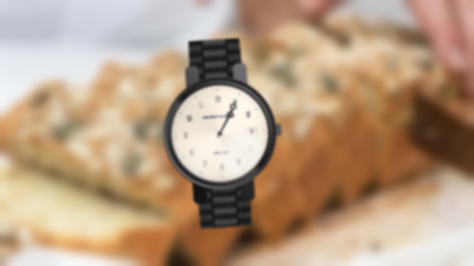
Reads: 1:05
